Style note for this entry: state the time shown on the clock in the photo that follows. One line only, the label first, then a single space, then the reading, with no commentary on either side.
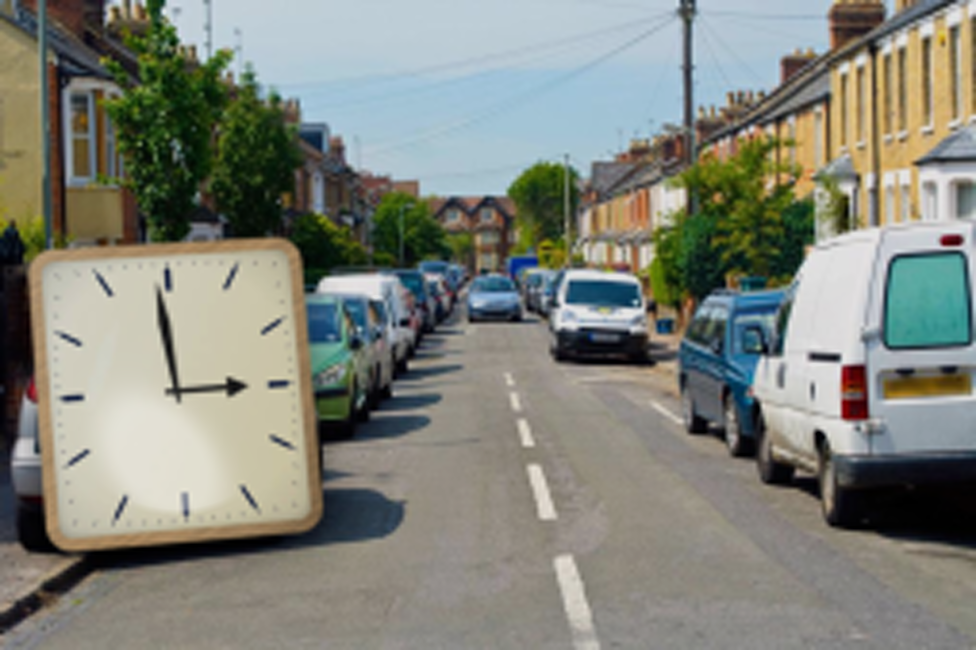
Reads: 2:59
